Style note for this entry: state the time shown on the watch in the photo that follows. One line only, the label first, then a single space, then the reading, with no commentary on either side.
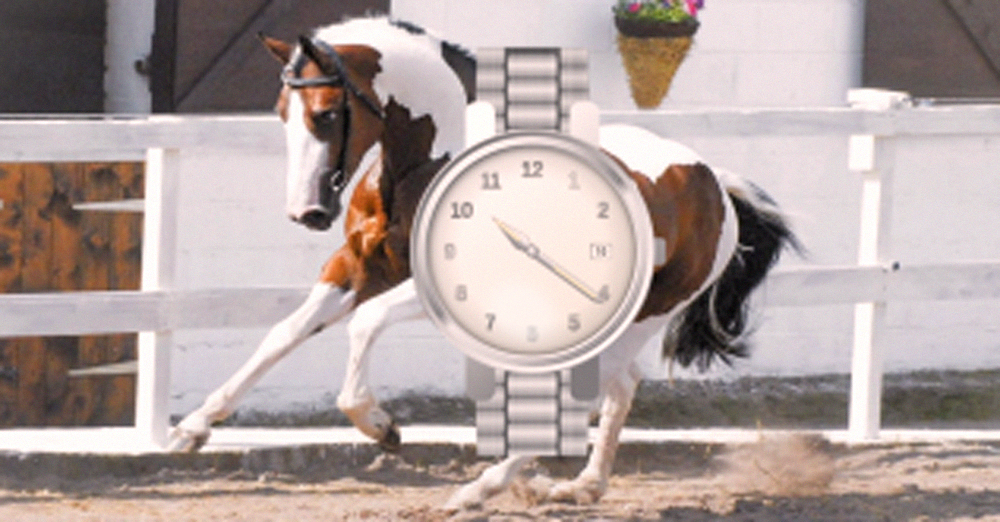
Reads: 10:21
